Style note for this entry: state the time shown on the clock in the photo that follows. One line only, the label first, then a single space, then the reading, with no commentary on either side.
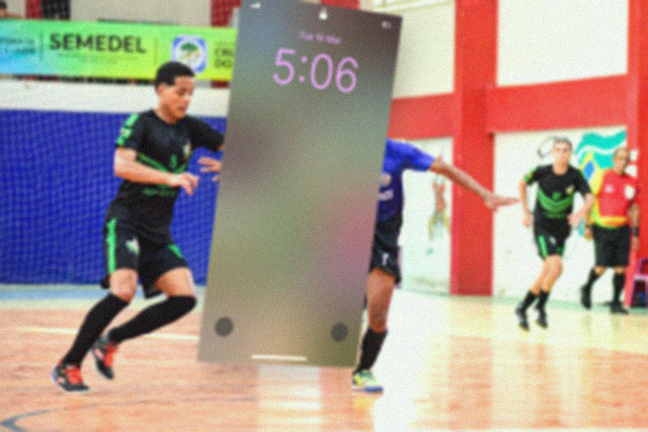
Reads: 5:06
